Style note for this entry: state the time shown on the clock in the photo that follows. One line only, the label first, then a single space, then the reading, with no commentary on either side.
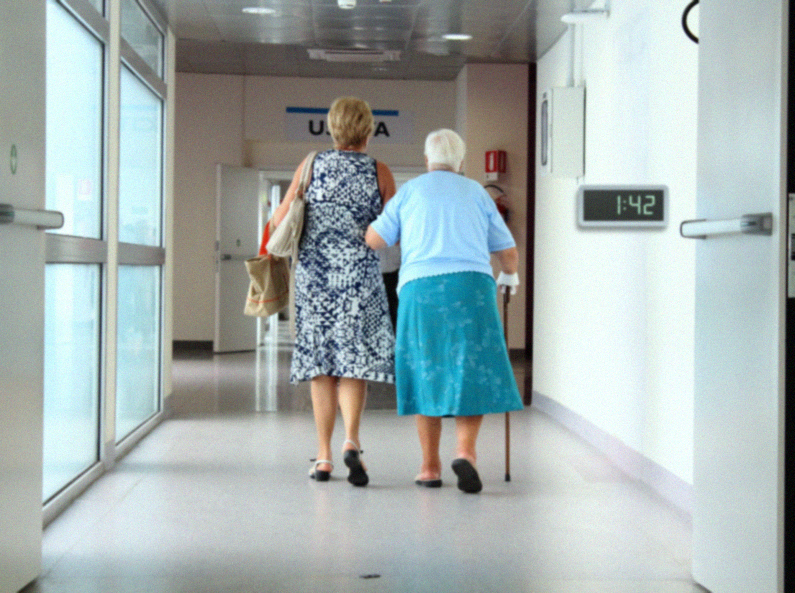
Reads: 1:42
